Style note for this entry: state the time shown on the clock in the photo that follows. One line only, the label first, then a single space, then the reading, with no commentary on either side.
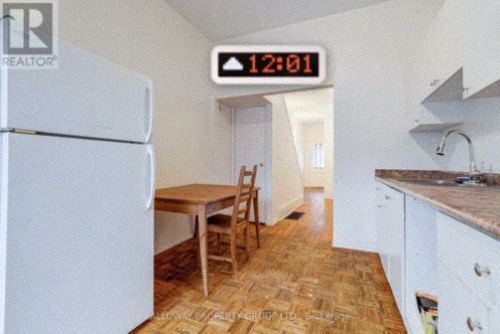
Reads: 12:01
